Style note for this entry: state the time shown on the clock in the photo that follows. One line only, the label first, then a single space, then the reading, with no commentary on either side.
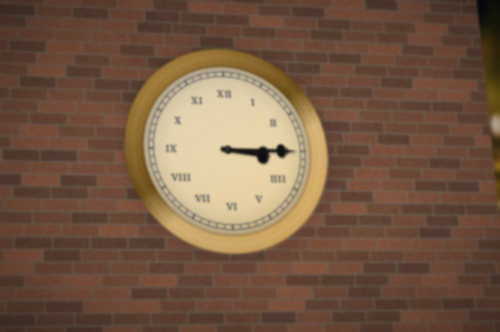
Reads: 3:15
